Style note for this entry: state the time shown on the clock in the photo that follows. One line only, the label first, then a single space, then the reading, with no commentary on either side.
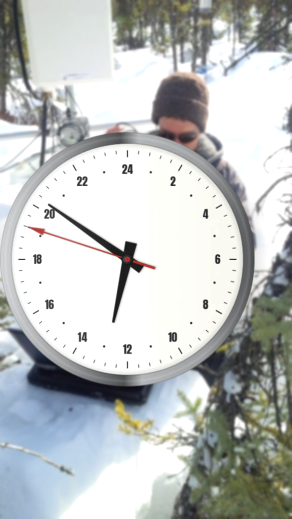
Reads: 12:50:48
